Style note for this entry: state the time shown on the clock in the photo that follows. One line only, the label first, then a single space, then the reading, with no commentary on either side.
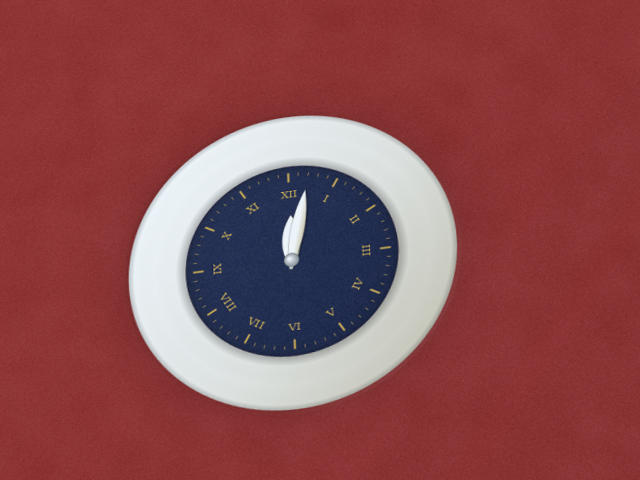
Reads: 12:02
